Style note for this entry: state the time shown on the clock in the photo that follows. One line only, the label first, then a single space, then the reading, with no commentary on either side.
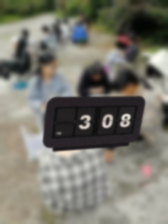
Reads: 3:08
